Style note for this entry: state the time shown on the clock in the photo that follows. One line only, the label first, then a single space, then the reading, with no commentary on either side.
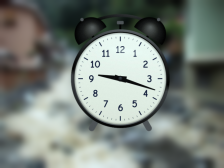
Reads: 9:18
